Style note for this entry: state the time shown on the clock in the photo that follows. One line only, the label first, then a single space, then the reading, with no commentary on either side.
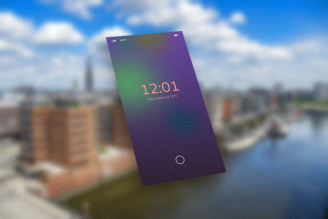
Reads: 12:01
